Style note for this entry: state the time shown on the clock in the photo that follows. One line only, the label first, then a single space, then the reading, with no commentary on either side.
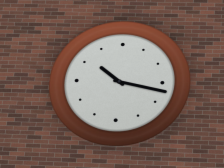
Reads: 10:17
